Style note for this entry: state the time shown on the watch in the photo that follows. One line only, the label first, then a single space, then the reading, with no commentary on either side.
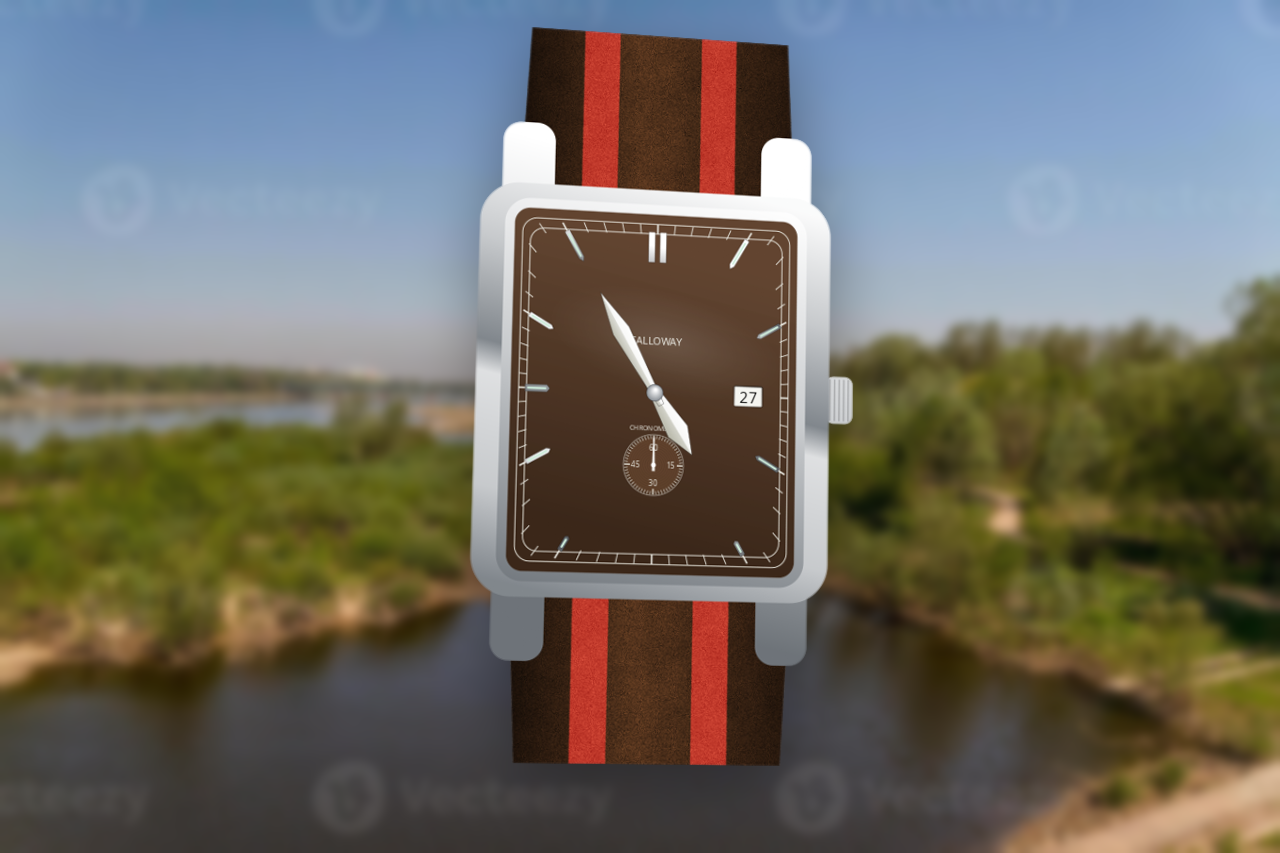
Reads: 4:55
